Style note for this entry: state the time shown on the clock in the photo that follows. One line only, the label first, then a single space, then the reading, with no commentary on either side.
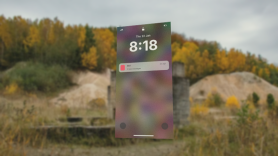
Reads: 8:18
